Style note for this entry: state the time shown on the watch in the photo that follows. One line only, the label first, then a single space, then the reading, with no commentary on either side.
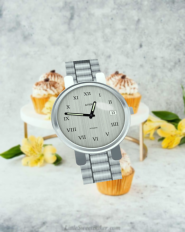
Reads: 12:47
